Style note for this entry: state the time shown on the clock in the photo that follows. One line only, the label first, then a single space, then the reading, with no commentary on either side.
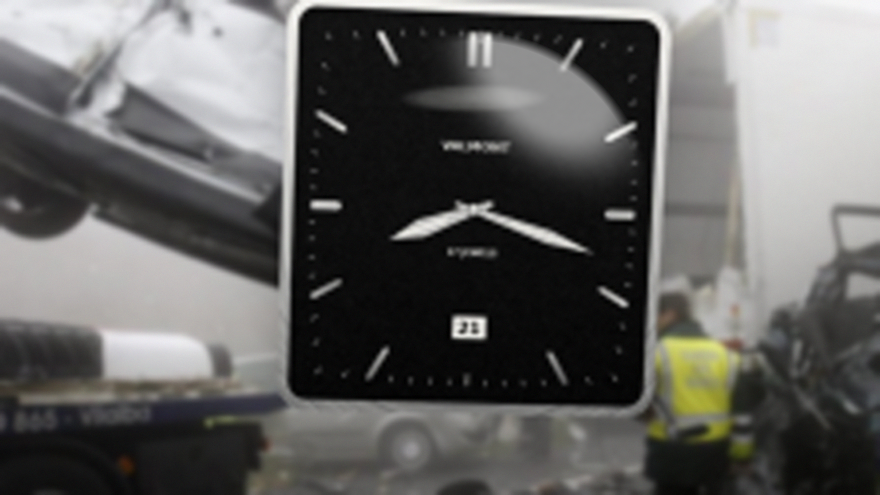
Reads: 8:18
